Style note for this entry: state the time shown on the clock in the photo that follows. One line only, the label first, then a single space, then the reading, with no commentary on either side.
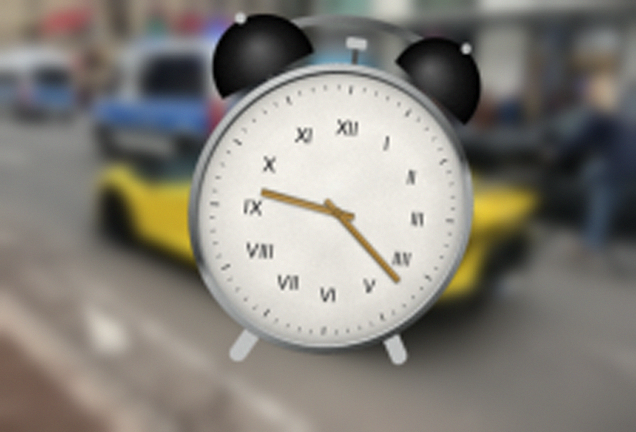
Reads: 9:22
